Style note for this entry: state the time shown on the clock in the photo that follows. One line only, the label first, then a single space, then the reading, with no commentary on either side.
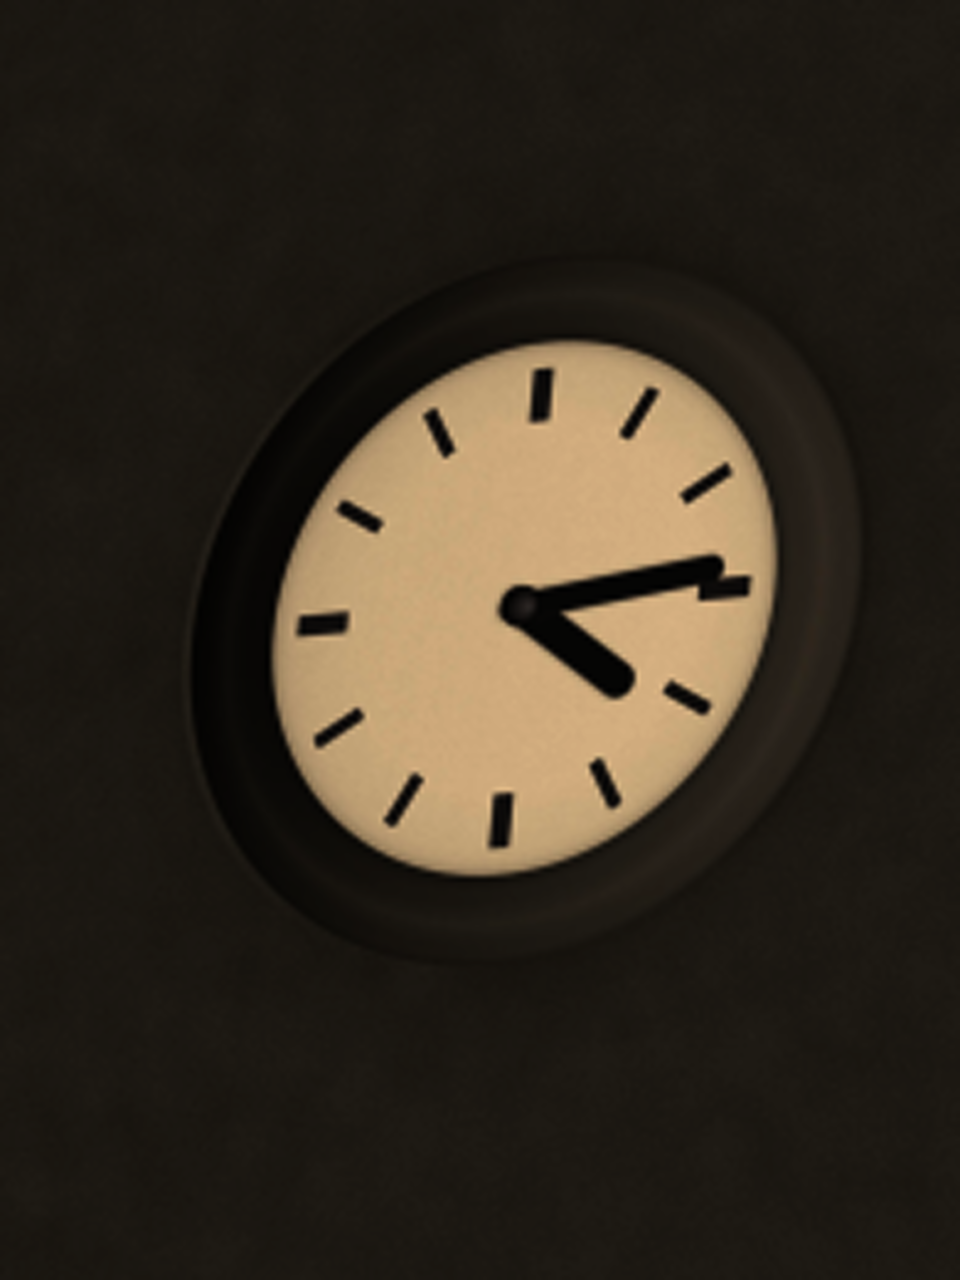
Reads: 4:14
